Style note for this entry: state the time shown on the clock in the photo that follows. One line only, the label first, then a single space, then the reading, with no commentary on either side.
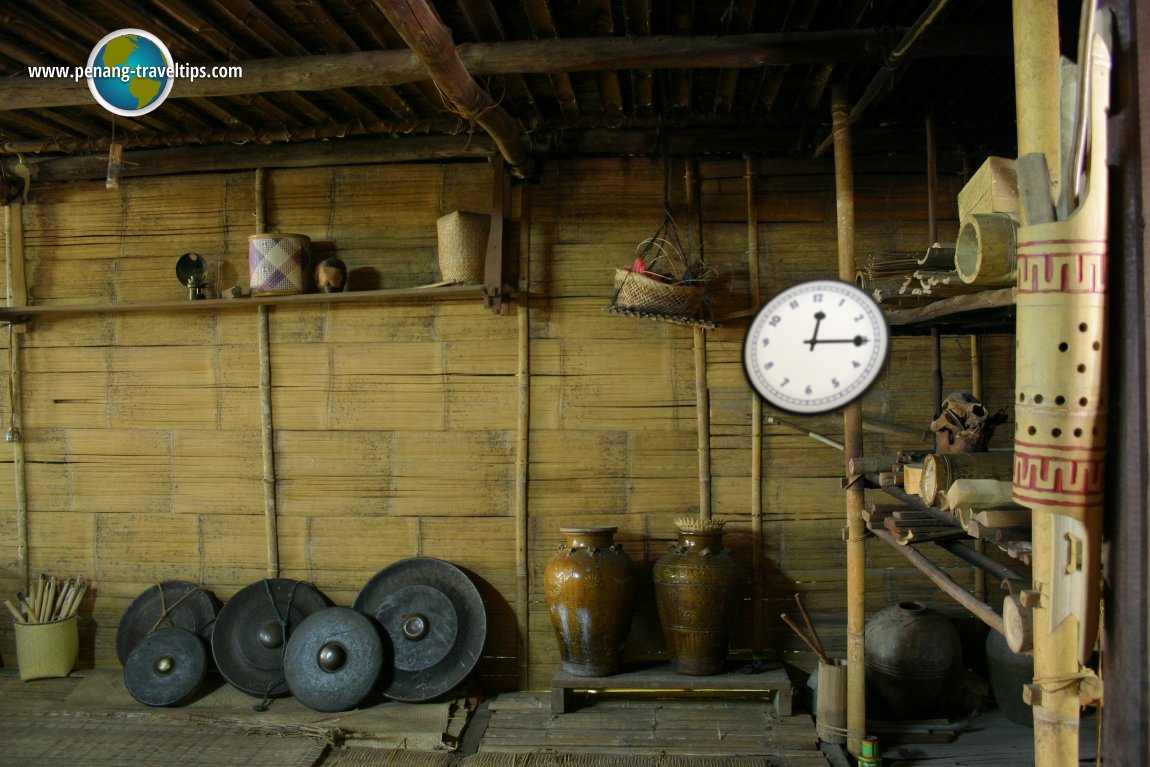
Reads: 12:15
